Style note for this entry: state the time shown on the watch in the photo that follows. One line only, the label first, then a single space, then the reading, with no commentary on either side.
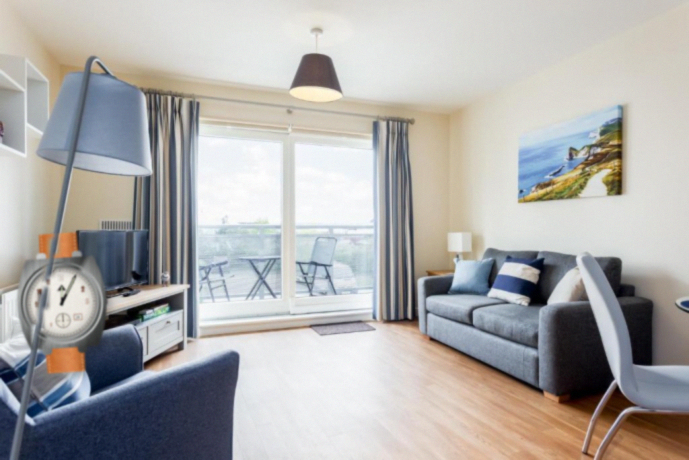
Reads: 12:05
